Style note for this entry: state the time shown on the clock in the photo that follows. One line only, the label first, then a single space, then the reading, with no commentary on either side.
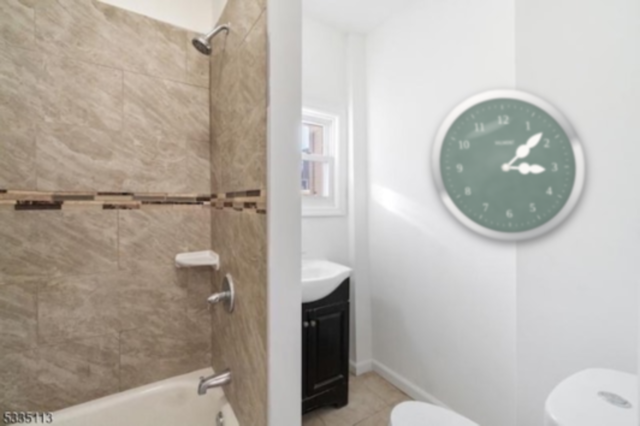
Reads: 3:08
